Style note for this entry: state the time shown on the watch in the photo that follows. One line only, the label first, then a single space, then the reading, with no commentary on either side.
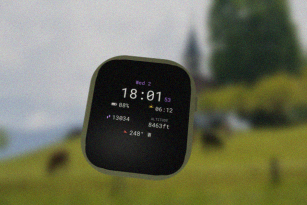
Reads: 18:01
